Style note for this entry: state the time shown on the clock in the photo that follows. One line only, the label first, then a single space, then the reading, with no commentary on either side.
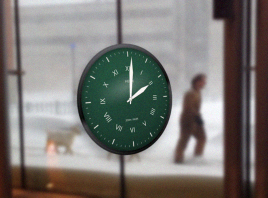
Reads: 2:01
